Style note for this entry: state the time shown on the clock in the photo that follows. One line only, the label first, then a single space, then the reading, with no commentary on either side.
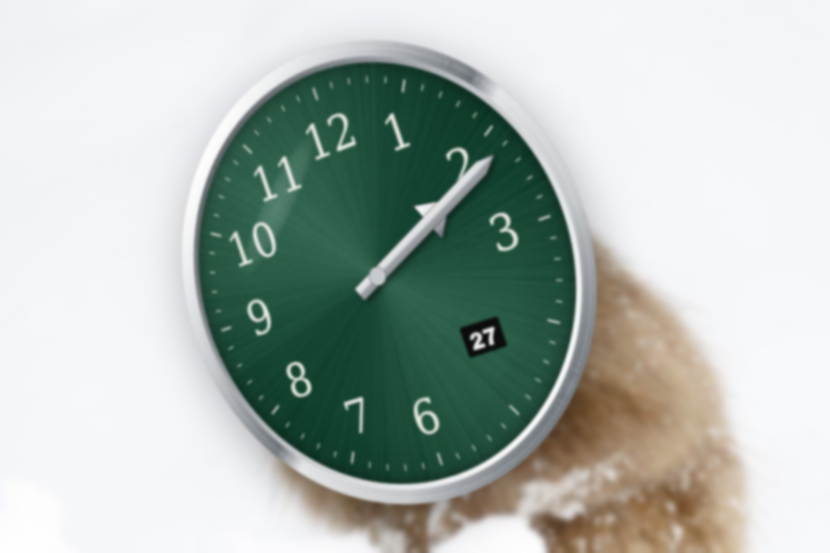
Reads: 2:11
